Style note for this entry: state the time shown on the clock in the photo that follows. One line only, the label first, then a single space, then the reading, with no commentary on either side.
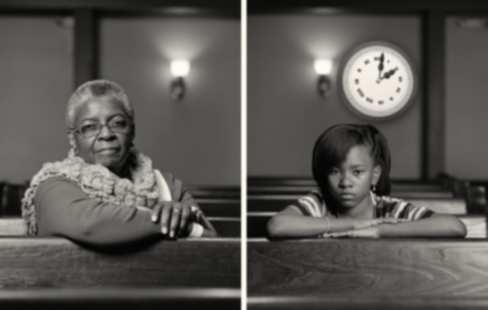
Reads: 2:02
